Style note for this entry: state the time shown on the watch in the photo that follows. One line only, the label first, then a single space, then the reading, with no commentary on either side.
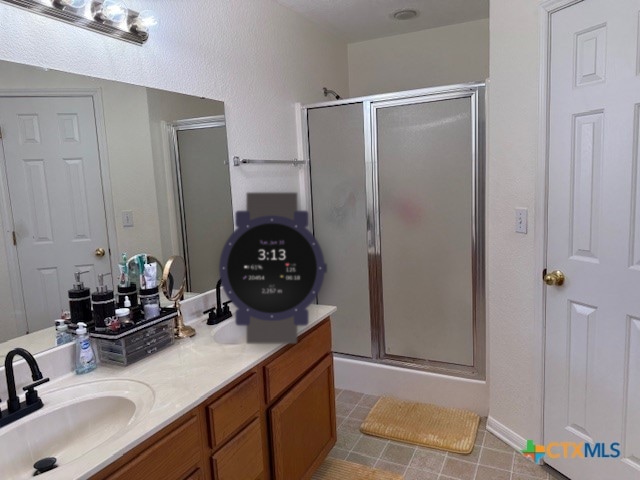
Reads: 3:13
